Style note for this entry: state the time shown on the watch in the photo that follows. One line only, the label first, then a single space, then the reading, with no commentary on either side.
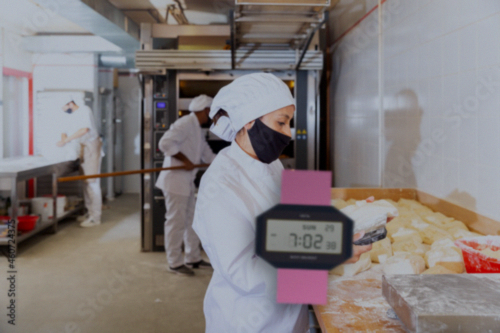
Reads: 7:02
